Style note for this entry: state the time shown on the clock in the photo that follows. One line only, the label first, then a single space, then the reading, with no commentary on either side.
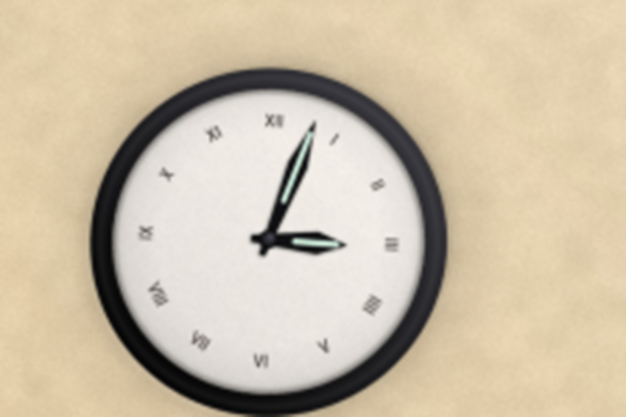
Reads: 3:03
